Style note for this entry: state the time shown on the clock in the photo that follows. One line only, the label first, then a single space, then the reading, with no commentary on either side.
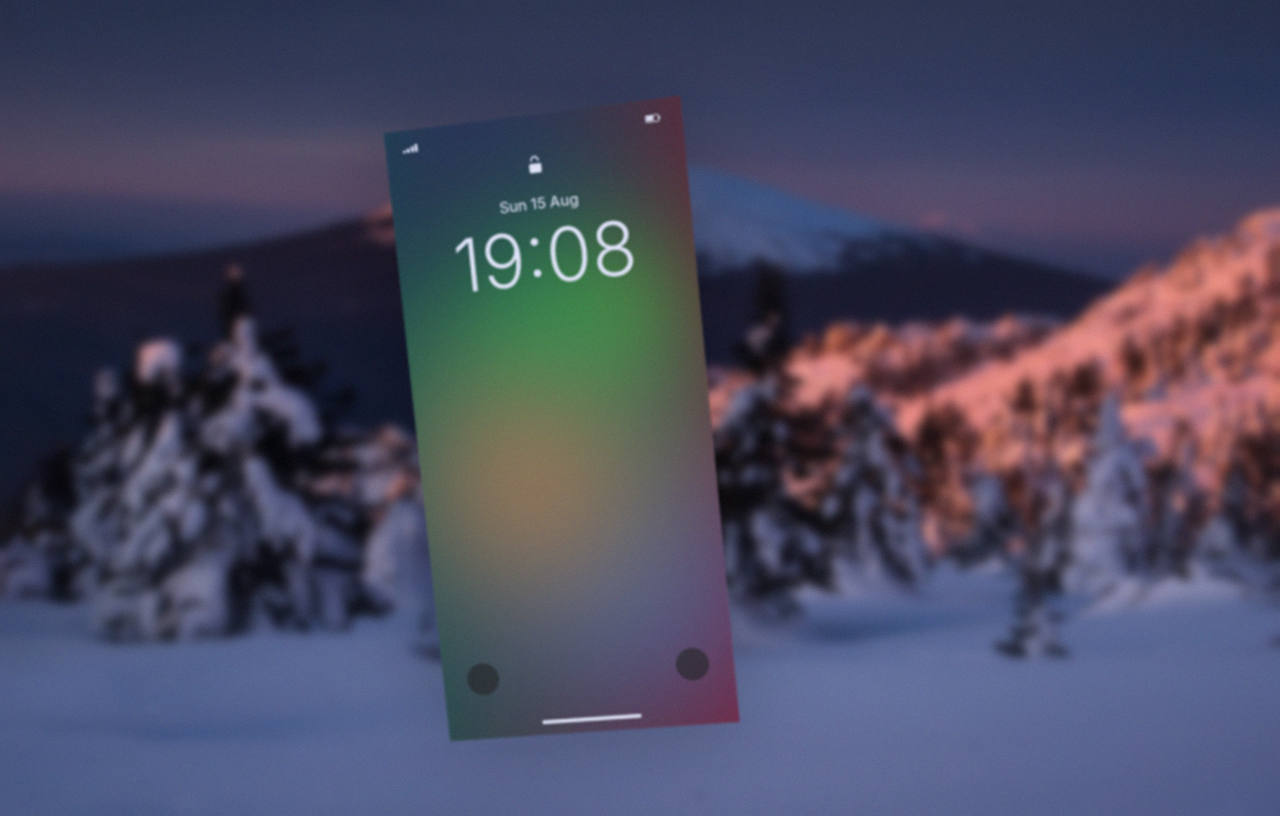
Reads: 19:08
